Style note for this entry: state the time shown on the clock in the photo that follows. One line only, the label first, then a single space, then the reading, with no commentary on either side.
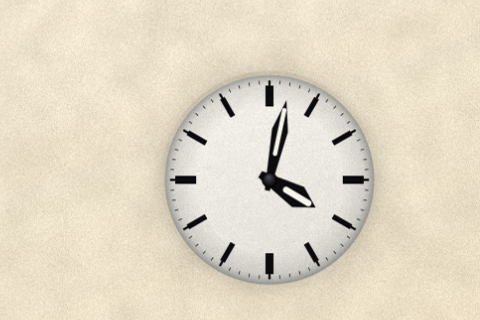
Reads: 4:02
